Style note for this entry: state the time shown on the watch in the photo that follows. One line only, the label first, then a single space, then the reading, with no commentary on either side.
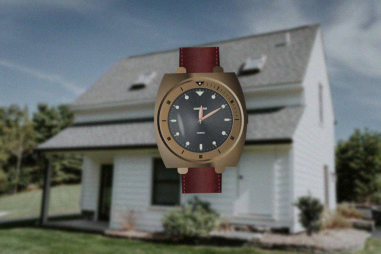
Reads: 12:10
